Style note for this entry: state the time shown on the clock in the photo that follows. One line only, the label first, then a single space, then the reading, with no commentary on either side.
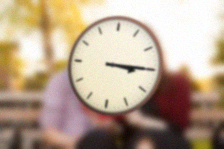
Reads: 3:15
